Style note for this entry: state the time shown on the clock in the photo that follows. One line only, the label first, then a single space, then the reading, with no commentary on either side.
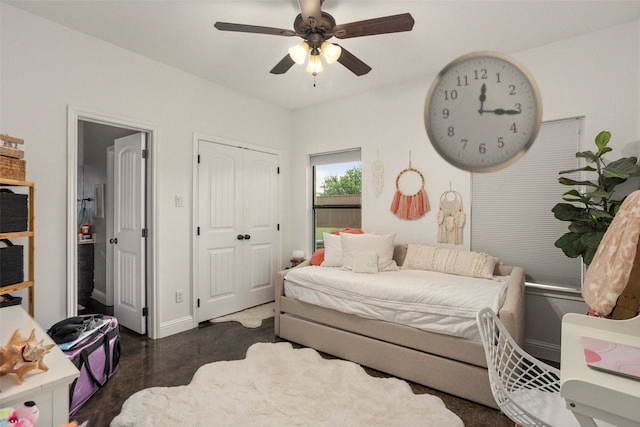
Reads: 12:16
